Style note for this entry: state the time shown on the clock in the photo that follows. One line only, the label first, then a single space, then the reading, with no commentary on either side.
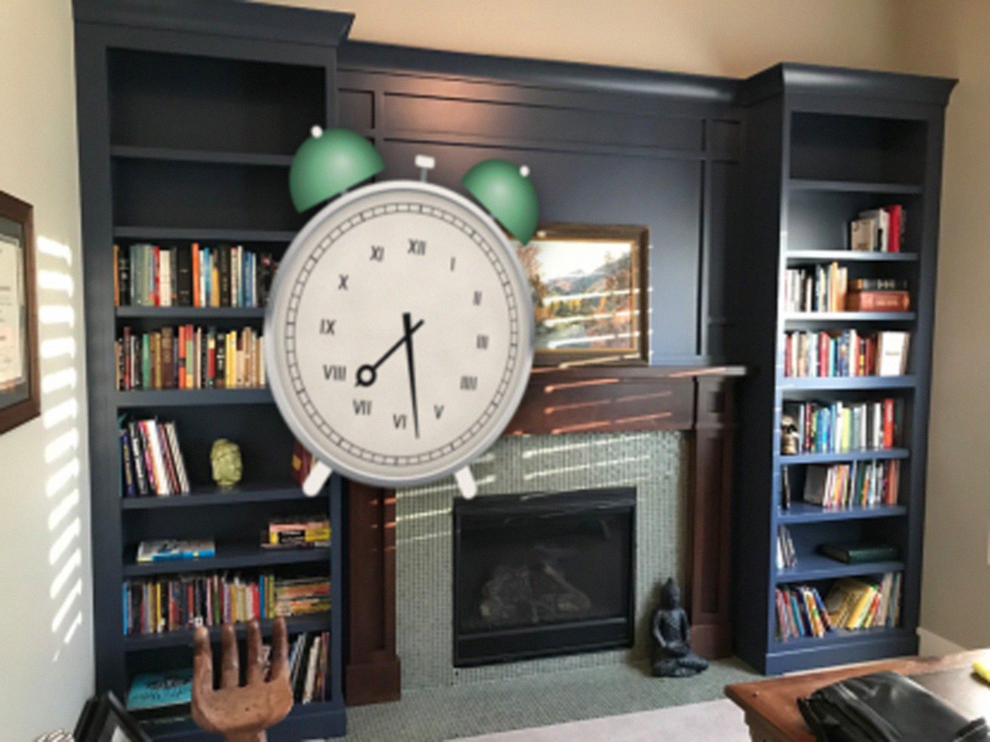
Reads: 7:28
